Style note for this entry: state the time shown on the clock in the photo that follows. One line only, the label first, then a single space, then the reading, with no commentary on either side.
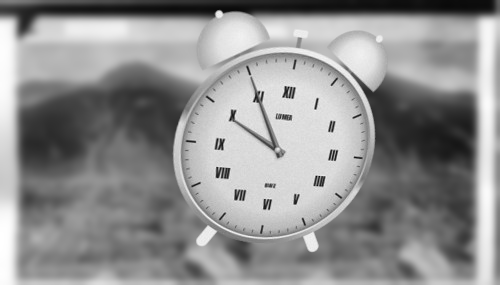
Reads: 9:55
